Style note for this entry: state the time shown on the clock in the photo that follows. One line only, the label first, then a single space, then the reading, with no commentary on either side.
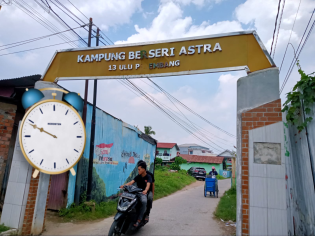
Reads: 9:49
